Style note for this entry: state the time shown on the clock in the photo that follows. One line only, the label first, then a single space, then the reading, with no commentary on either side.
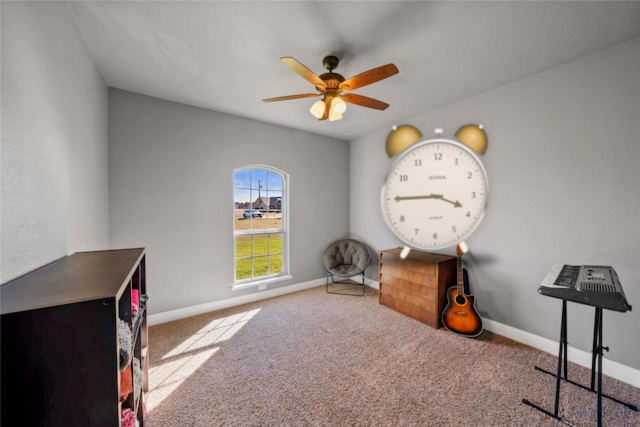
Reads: 3:45
